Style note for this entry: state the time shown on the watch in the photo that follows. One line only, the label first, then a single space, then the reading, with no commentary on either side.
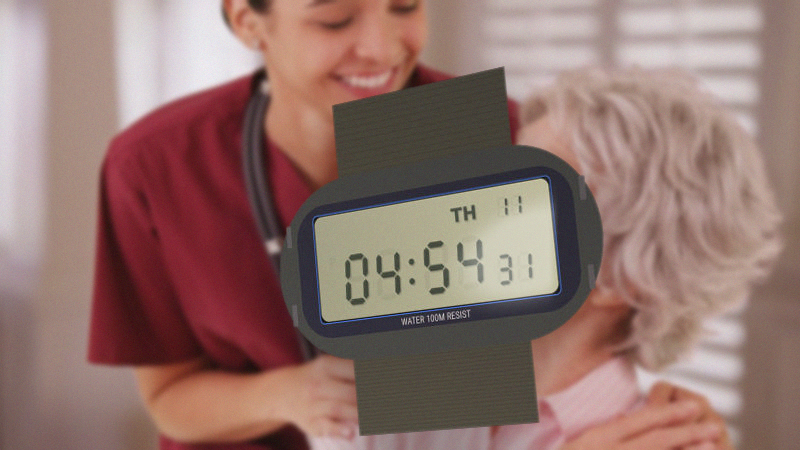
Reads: 4:54:31
